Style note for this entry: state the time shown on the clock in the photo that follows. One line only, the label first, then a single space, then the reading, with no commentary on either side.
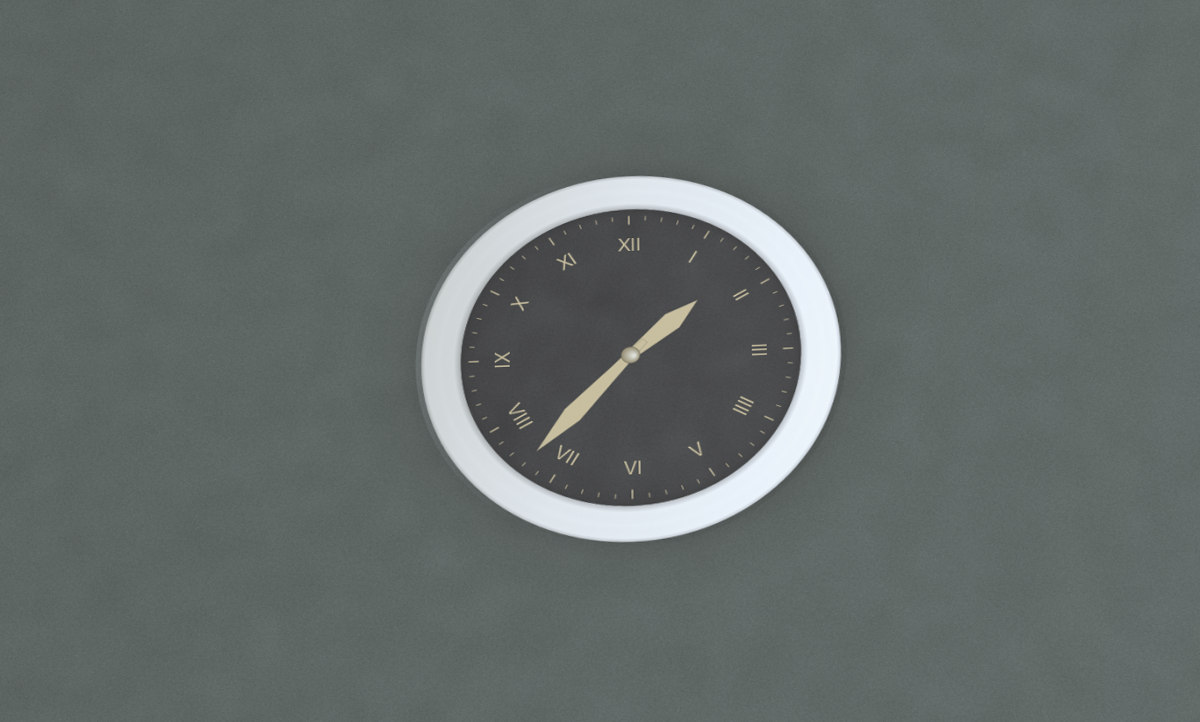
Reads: 1:37
